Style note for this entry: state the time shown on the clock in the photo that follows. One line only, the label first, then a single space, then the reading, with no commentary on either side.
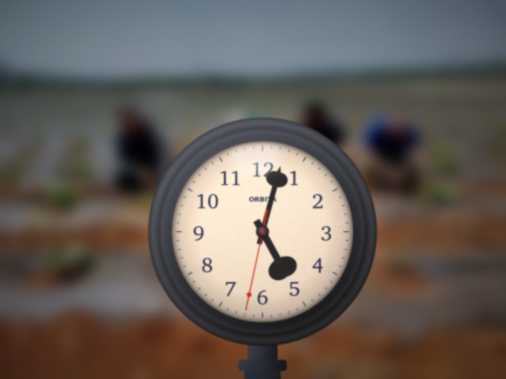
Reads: 5:02:32
